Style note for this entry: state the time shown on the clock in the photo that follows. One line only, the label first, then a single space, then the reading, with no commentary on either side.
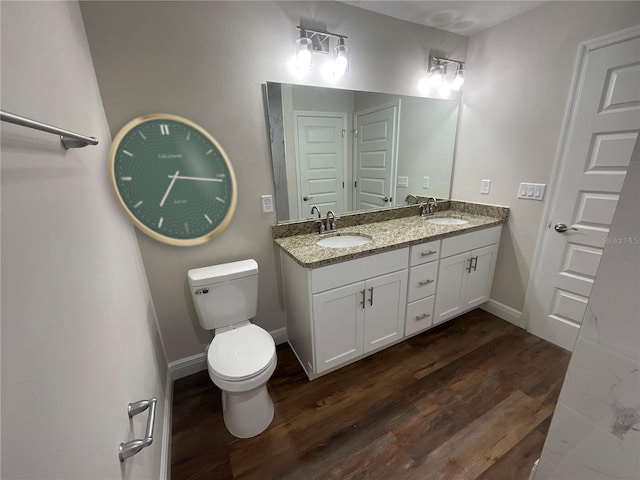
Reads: 7:16
